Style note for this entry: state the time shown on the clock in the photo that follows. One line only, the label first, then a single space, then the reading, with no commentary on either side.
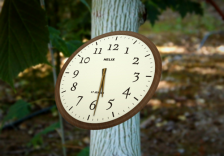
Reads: 5:29
